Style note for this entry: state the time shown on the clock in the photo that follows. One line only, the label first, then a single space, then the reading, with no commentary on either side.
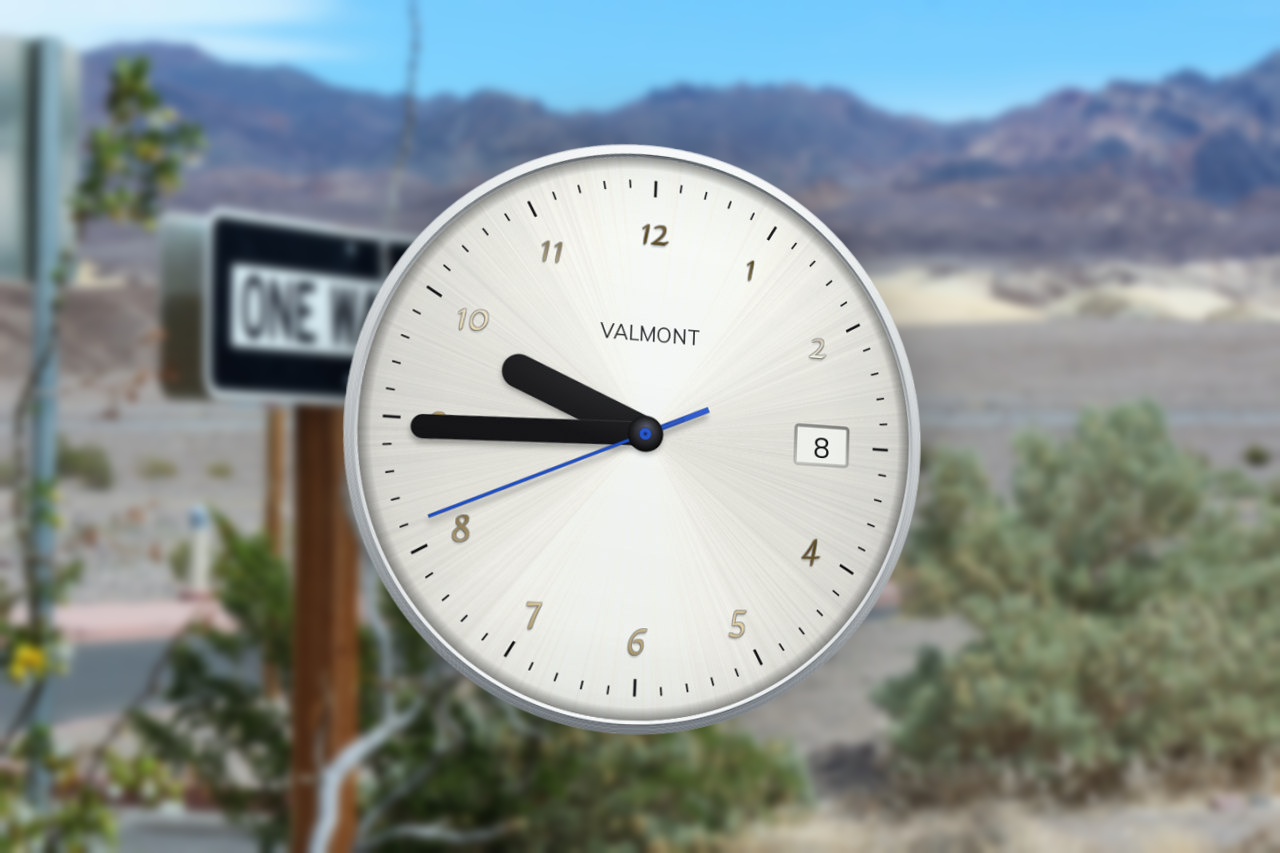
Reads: 9:44:41
